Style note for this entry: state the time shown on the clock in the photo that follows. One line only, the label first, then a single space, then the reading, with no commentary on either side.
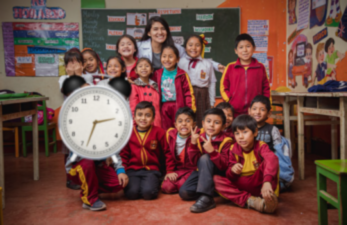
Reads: 2:33
